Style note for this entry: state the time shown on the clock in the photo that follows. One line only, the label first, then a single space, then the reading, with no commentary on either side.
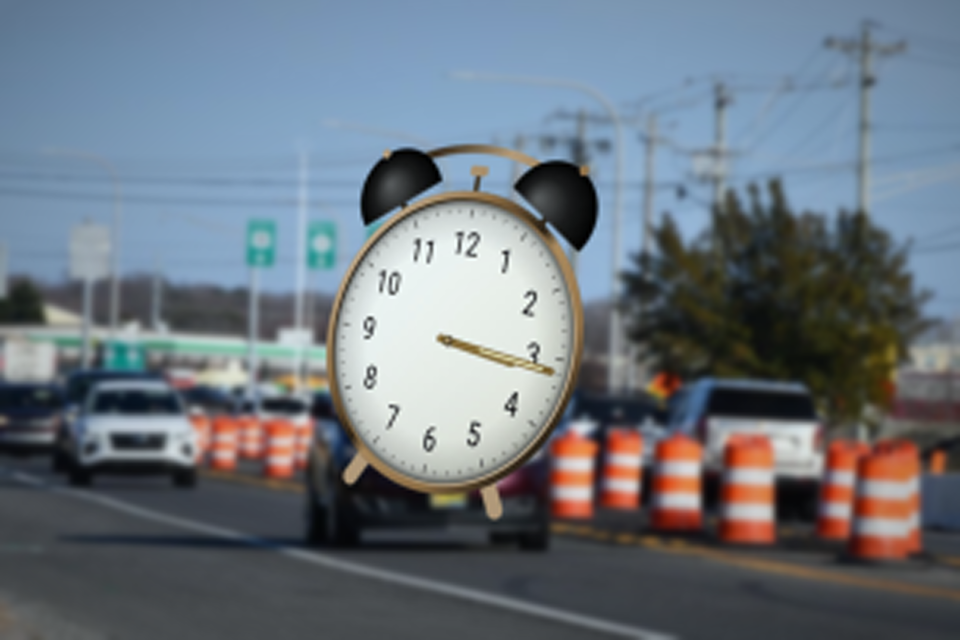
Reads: 3:16
